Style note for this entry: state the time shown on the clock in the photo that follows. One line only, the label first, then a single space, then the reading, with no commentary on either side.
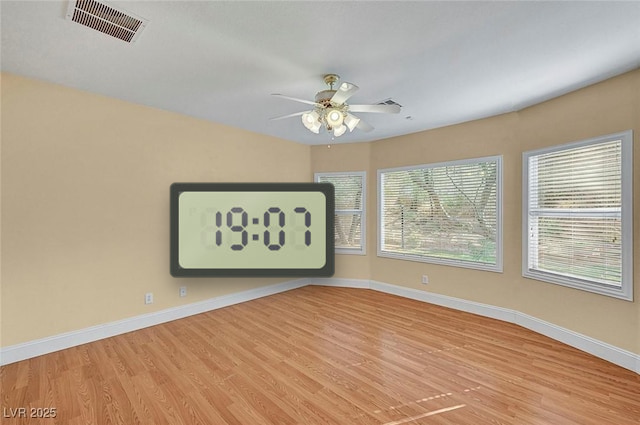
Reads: 19:07
